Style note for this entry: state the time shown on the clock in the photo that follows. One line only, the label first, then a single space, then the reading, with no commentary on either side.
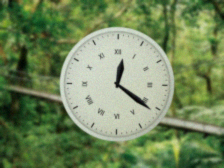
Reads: 12:21
